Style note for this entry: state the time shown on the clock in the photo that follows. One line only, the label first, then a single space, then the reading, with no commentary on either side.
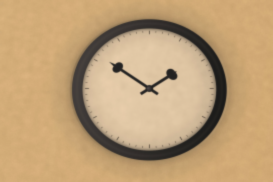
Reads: 1:51
